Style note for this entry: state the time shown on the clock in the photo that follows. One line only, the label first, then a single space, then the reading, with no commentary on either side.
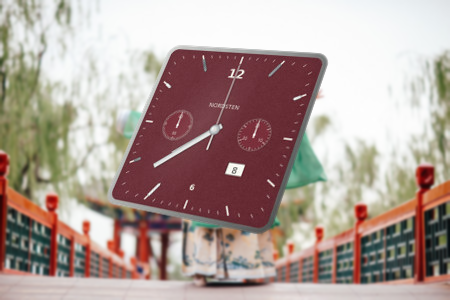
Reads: 7:38
